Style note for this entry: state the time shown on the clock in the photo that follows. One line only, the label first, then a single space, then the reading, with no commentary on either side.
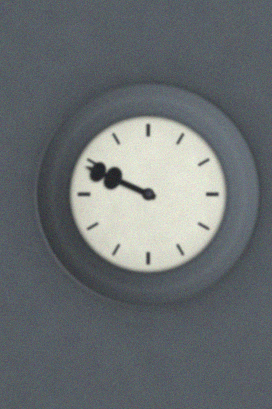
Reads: 9:49
